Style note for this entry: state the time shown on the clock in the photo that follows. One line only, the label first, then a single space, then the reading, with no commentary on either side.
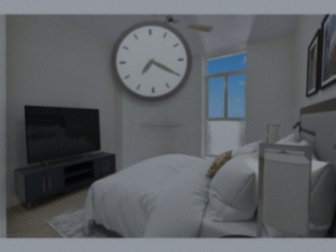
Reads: 7:20
